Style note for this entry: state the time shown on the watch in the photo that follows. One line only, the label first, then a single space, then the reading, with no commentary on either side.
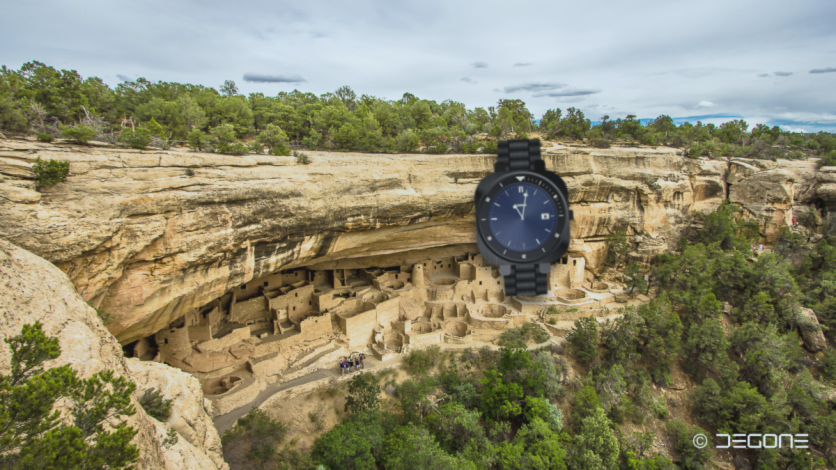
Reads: 11:02
